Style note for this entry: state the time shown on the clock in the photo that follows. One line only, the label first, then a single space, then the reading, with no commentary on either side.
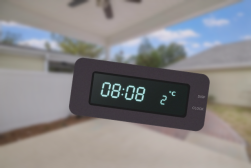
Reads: 8:08
